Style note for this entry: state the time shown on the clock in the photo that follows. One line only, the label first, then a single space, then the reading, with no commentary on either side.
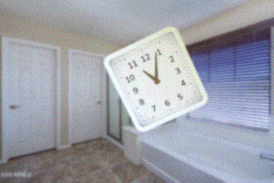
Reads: 11:04
